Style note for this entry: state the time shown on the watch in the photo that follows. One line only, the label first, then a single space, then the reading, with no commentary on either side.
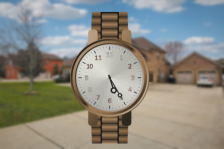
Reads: 5:25
